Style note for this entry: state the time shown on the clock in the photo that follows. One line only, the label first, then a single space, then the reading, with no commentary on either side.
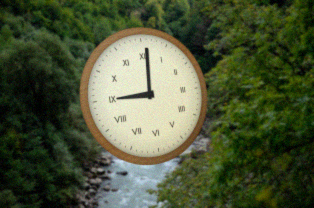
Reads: 9:01
